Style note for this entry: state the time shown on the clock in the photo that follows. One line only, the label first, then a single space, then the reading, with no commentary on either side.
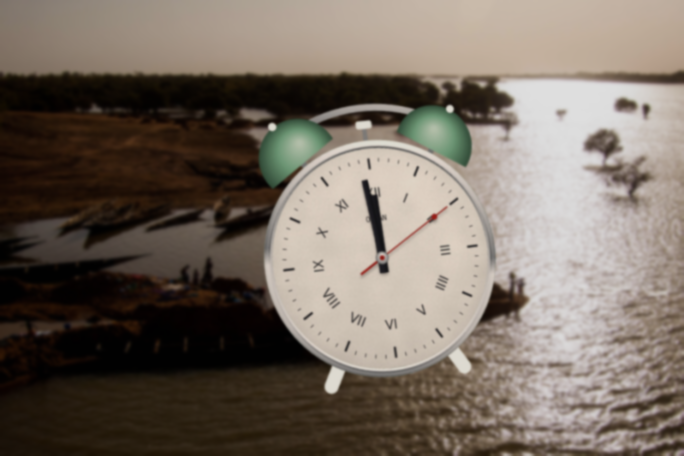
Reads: 11:59:10
